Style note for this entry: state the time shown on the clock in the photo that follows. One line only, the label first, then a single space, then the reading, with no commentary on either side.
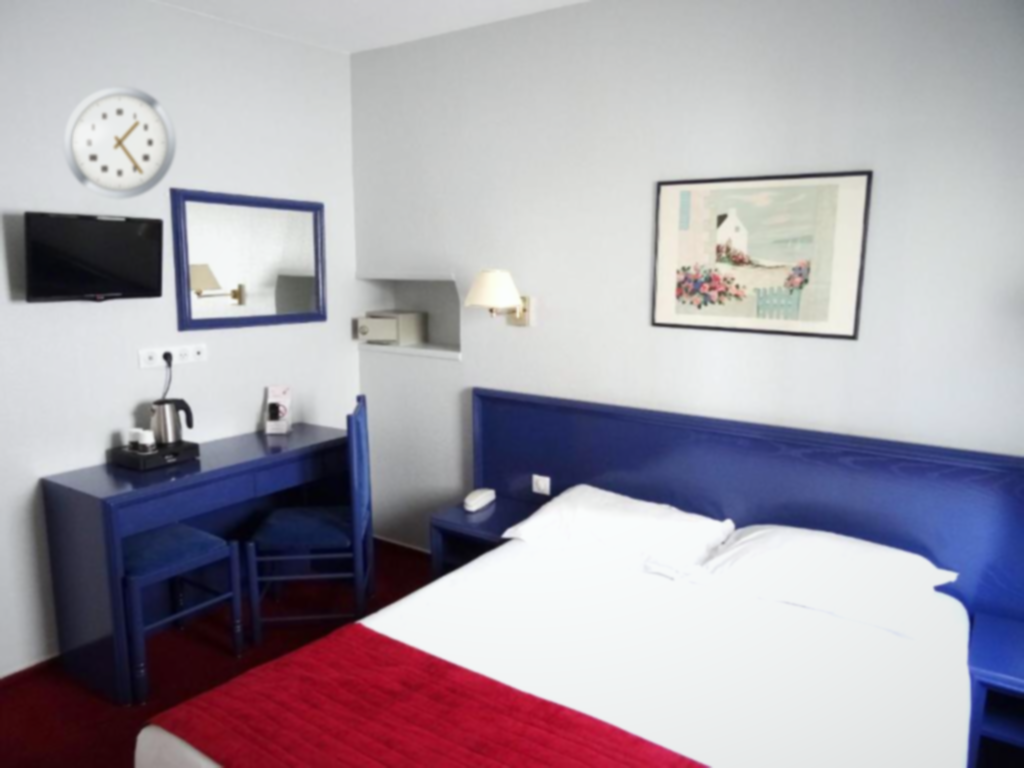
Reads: 1:24
